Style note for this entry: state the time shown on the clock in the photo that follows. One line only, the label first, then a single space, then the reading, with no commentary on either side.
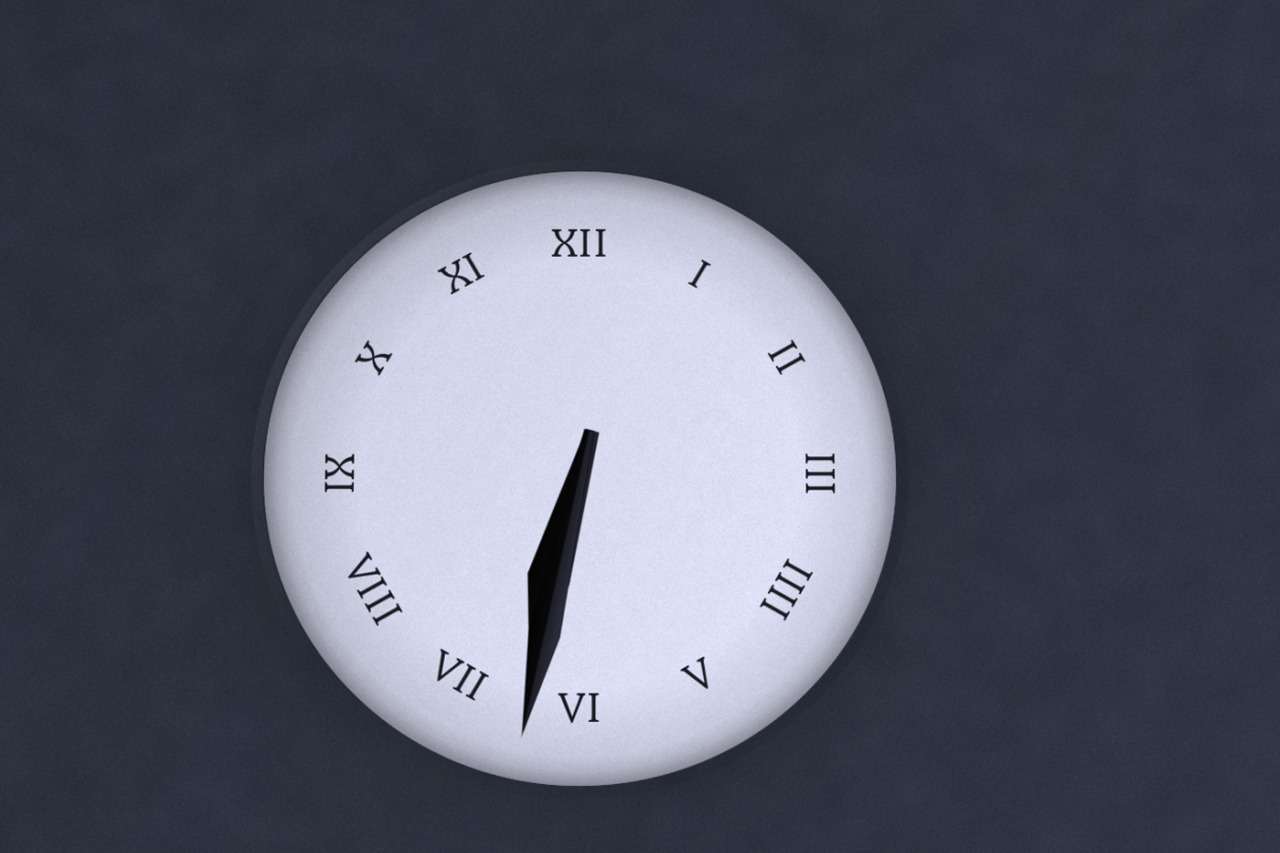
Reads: 6:32
